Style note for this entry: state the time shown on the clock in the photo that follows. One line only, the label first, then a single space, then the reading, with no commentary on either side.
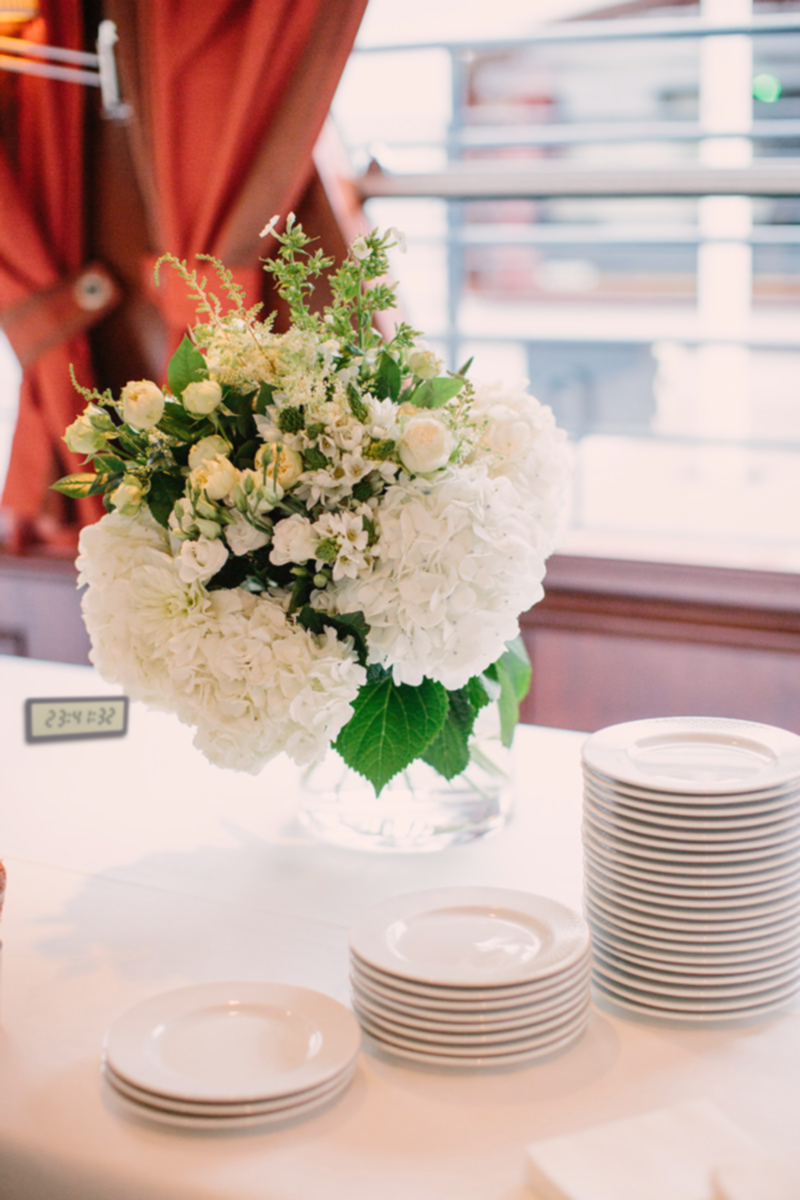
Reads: 23:41:32
